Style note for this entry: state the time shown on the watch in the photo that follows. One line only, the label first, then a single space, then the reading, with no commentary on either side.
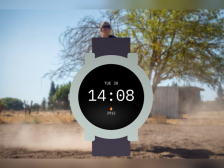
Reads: 14:08
